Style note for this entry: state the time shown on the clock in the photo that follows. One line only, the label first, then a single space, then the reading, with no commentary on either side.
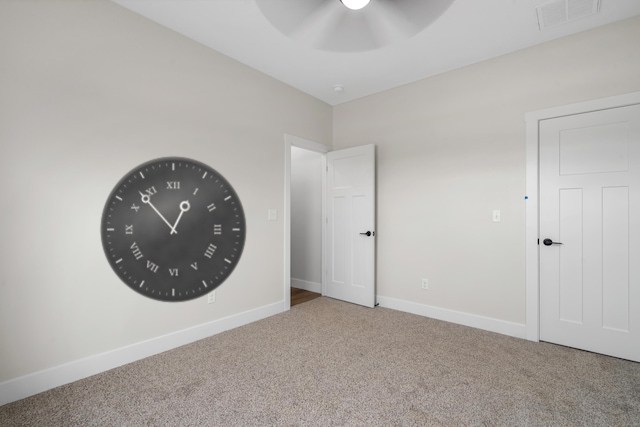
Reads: 12:53
